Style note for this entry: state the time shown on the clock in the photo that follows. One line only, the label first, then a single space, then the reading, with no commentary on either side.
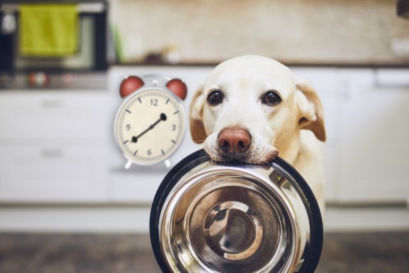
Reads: 1:39
